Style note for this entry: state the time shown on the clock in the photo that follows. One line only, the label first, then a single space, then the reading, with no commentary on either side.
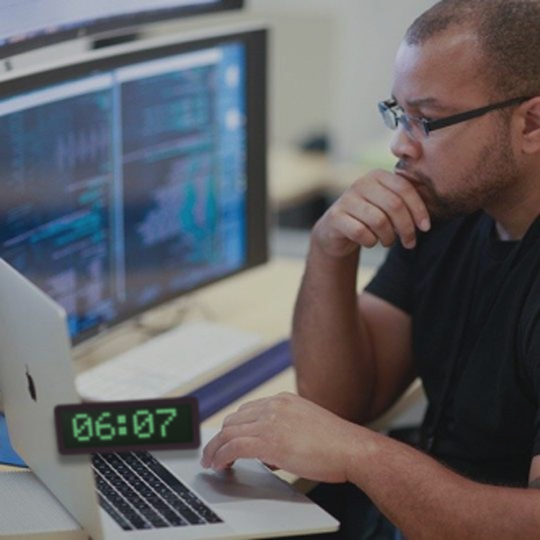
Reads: 6:07
